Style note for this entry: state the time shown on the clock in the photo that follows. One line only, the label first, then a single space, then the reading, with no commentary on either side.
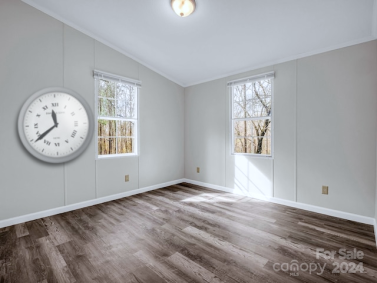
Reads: 11:39
